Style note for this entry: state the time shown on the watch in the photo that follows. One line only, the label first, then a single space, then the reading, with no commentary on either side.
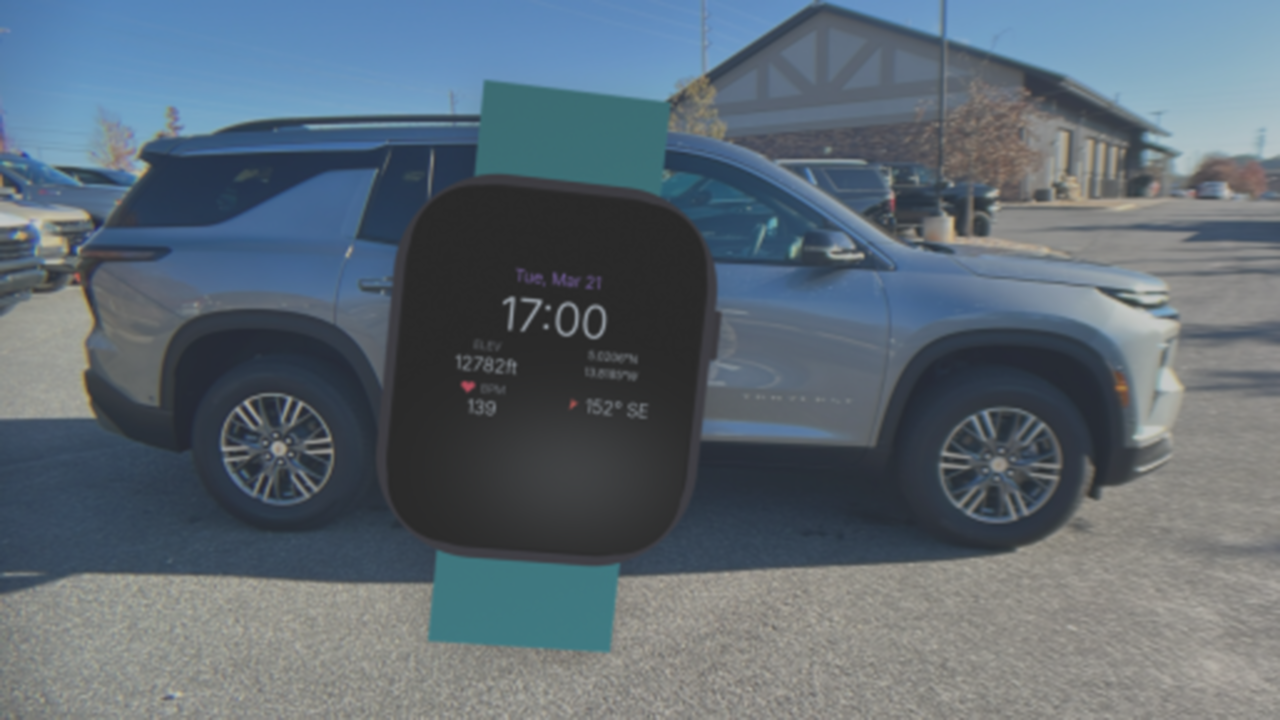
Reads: 17:00
